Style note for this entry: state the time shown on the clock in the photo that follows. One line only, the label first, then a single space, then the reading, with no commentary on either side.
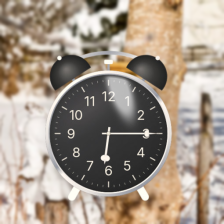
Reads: 6:15
